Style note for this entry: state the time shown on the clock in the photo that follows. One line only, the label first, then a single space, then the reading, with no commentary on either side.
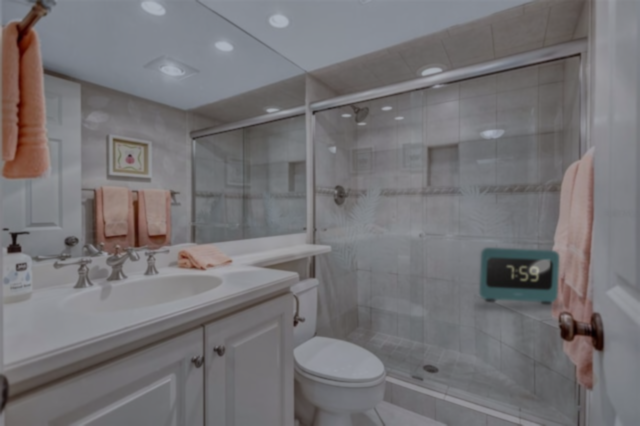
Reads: 7:59
